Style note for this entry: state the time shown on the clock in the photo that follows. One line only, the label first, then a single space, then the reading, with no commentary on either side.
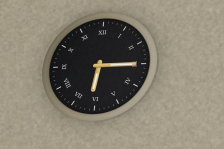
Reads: 6:15
